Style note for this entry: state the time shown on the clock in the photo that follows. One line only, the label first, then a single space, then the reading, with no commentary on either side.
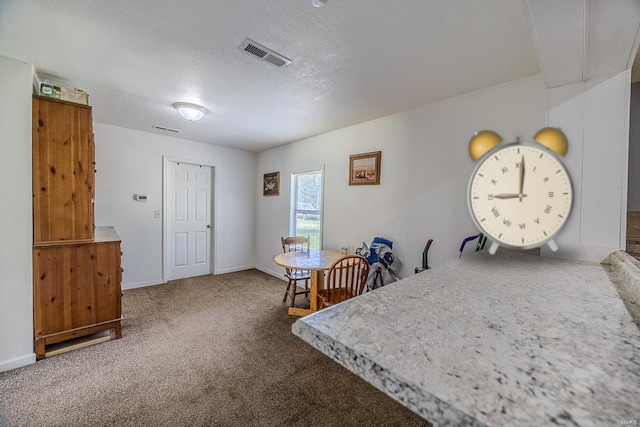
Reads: 9:01
